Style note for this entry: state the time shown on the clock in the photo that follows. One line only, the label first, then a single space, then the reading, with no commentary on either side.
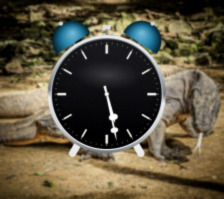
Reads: 5:28
